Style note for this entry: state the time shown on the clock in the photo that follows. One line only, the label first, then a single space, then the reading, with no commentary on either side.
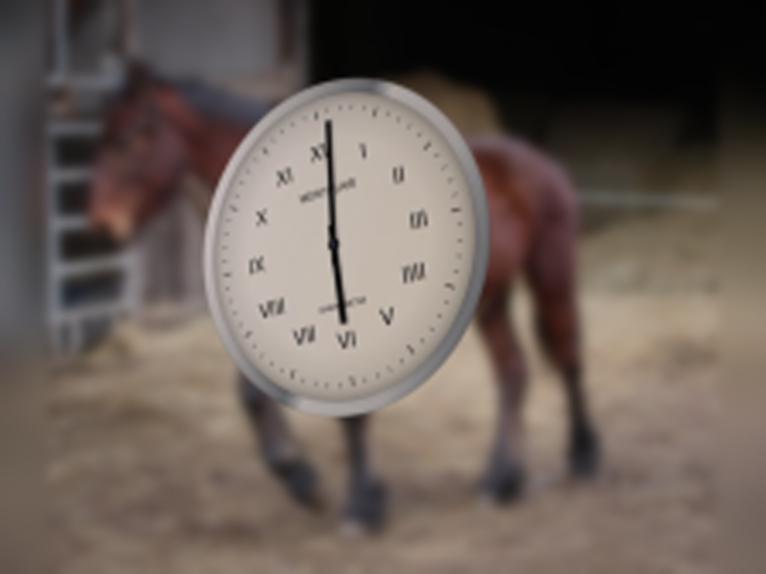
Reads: 6:01
